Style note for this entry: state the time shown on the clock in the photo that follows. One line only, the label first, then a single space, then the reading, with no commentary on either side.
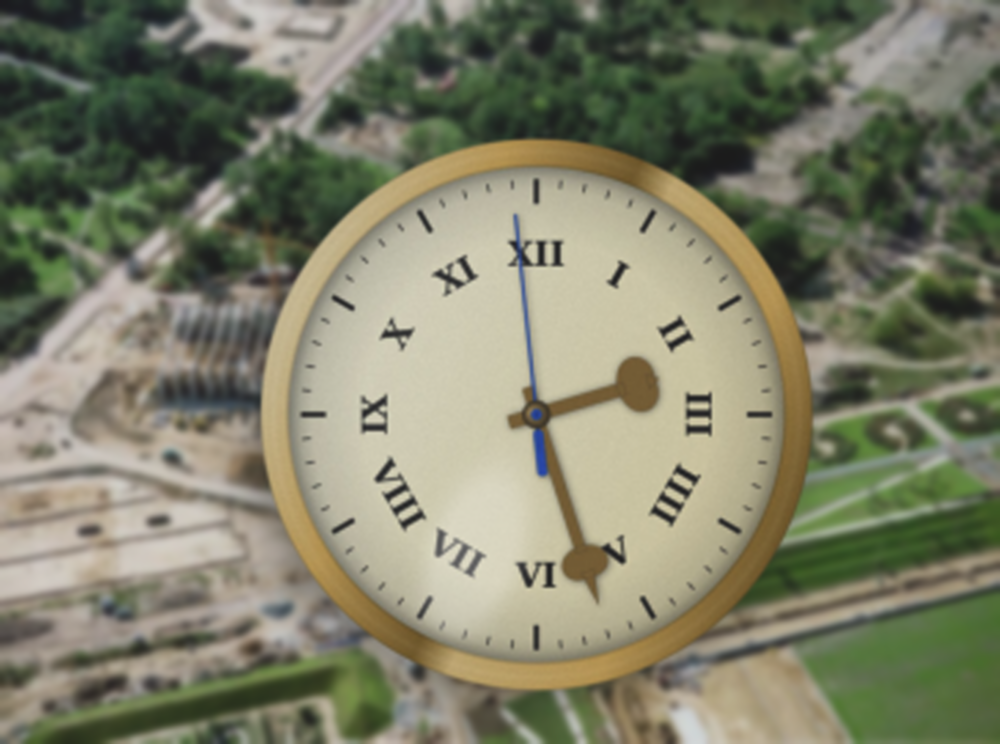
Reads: 2:26:59
